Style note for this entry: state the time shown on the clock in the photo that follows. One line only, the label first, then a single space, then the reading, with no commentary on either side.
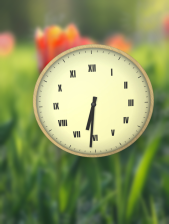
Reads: 6:31
